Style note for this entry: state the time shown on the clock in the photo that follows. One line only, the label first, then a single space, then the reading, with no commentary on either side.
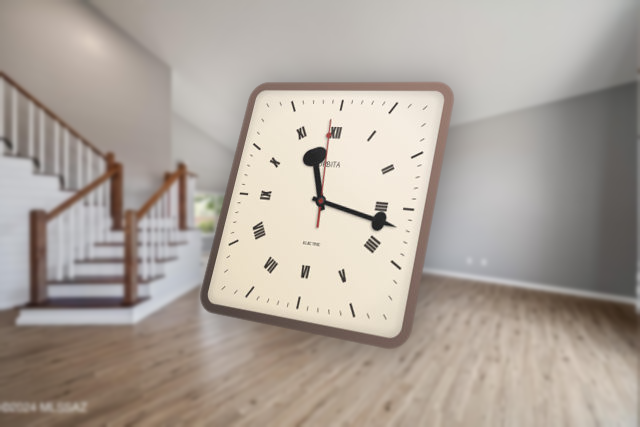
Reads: 11:16:59
